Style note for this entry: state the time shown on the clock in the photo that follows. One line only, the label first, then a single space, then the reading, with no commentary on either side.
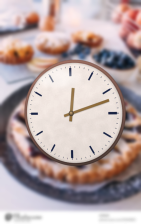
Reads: 12:12
